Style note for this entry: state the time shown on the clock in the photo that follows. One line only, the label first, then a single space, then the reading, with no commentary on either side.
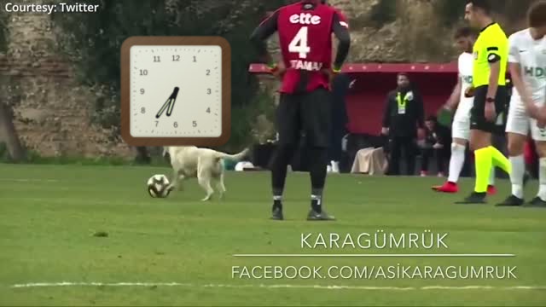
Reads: 6:36
